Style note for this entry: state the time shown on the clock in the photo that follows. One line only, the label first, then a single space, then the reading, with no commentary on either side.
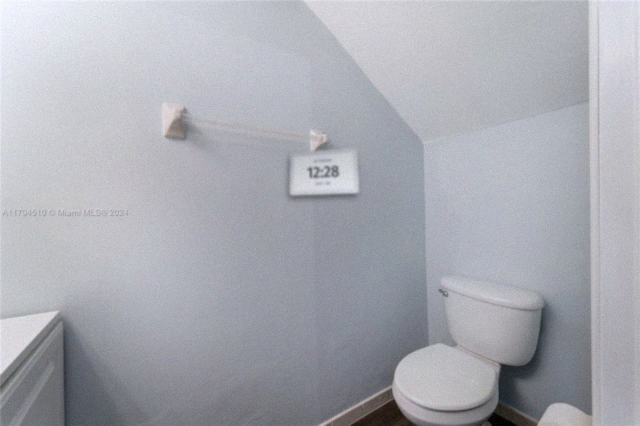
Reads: 12:28
